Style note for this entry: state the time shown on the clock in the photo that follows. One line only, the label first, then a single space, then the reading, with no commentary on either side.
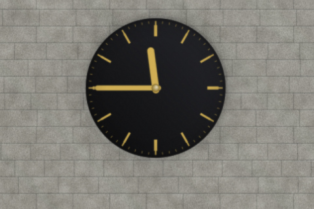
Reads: 11:45
